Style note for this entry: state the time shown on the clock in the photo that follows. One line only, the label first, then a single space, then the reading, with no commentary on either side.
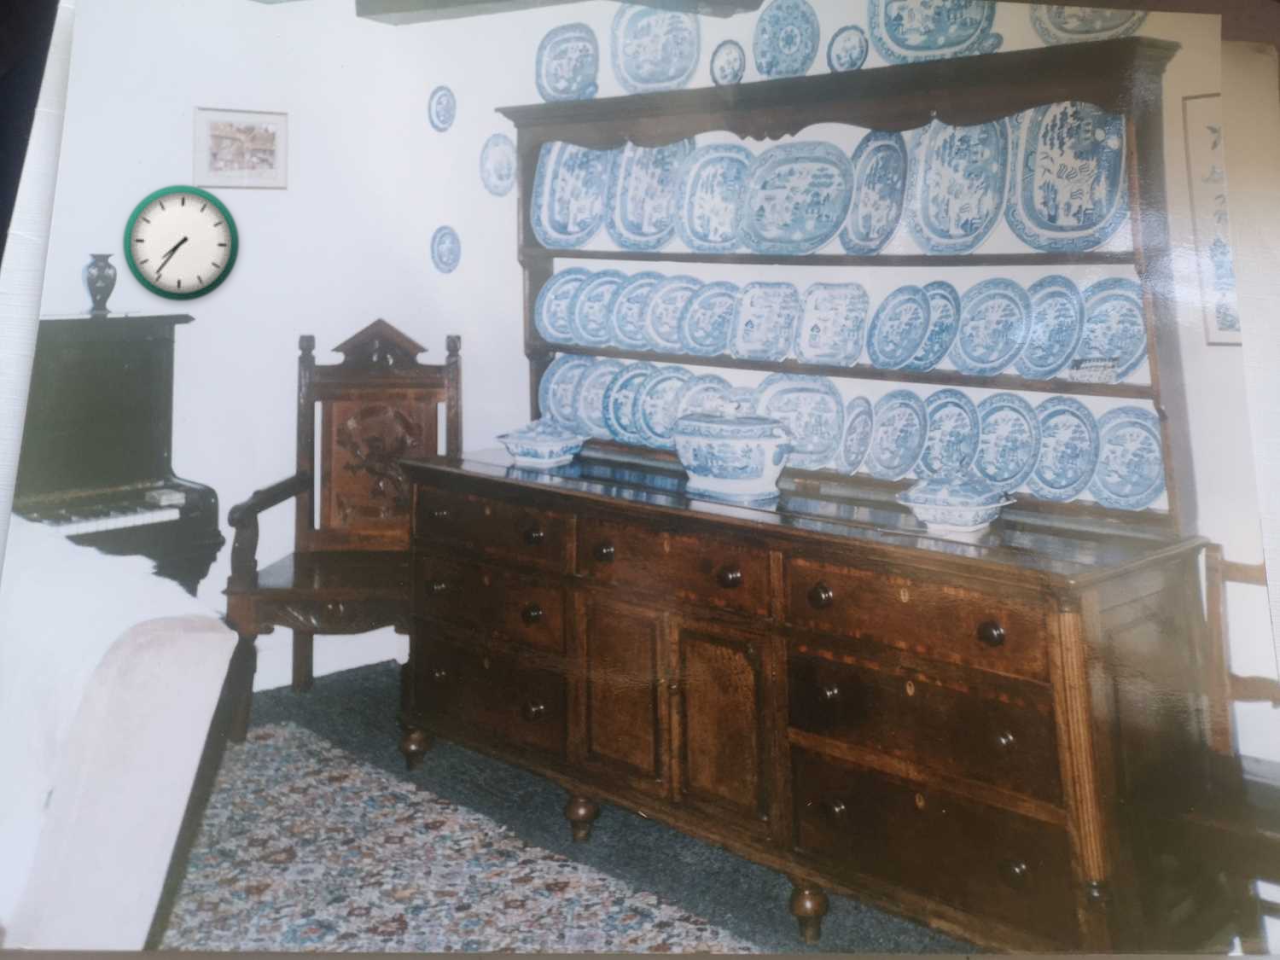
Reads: 7:36
